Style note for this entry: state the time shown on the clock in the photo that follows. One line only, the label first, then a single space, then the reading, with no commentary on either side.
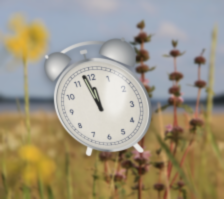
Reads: 11:58
